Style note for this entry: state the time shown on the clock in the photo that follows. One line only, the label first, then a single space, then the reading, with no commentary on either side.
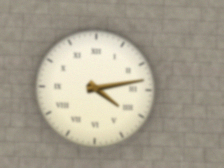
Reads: 4:13
